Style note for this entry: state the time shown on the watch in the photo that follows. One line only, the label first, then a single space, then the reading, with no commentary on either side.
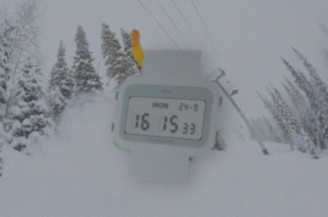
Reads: 16:15:33
